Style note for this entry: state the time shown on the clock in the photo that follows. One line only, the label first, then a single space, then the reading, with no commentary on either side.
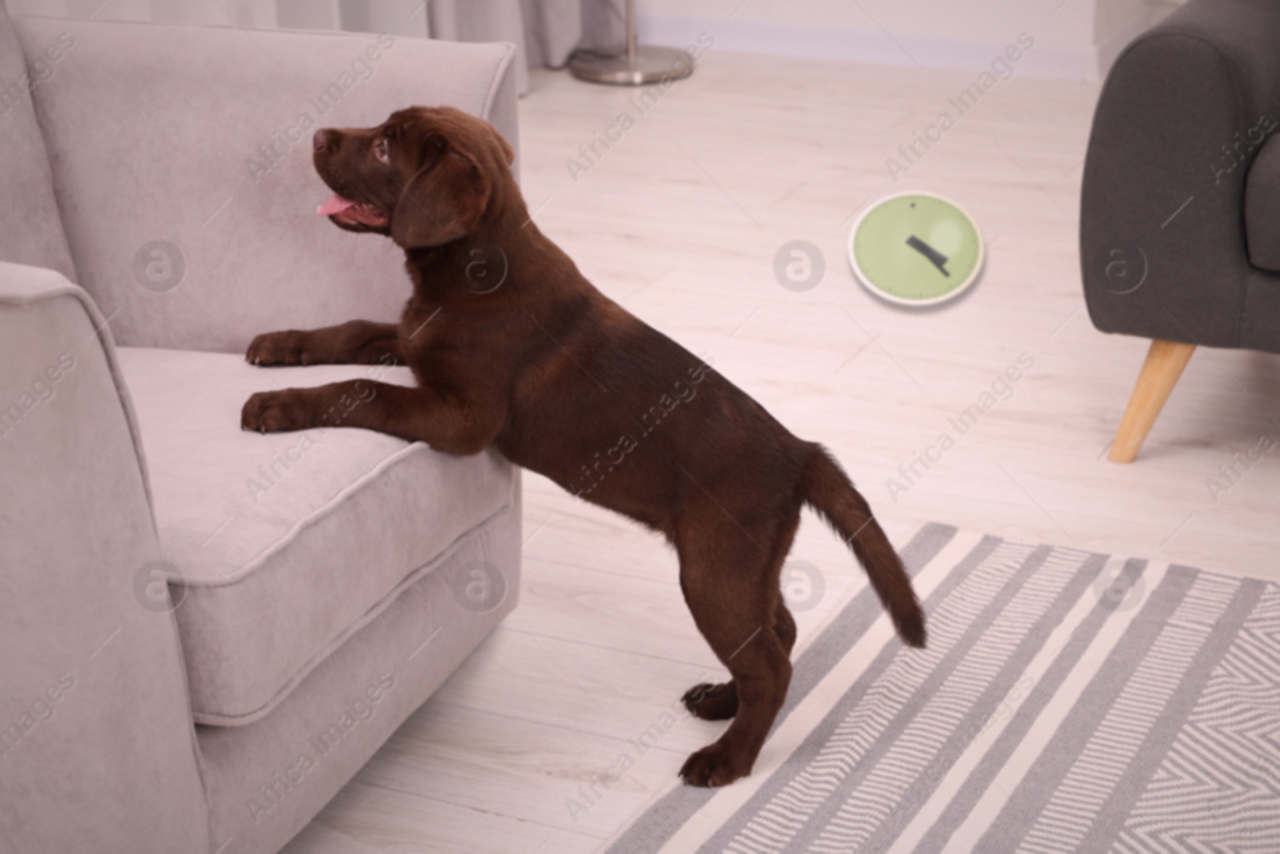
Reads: 4:24
